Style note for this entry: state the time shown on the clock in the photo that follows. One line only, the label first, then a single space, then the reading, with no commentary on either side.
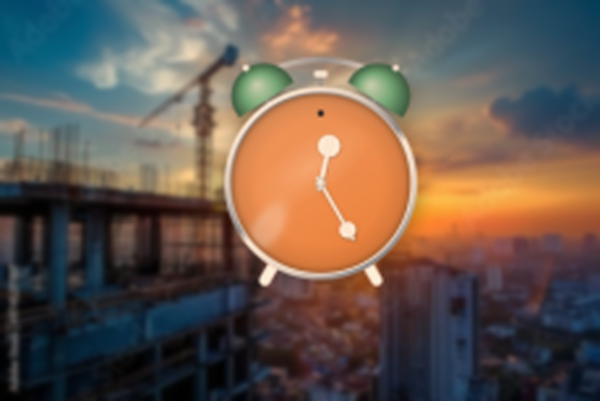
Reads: 12:25
